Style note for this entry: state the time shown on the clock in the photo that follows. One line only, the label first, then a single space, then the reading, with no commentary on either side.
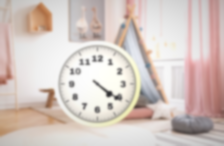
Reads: 4:21
